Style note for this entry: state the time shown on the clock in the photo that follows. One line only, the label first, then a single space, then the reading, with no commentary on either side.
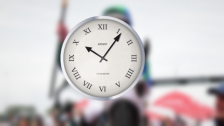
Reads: 10:06
